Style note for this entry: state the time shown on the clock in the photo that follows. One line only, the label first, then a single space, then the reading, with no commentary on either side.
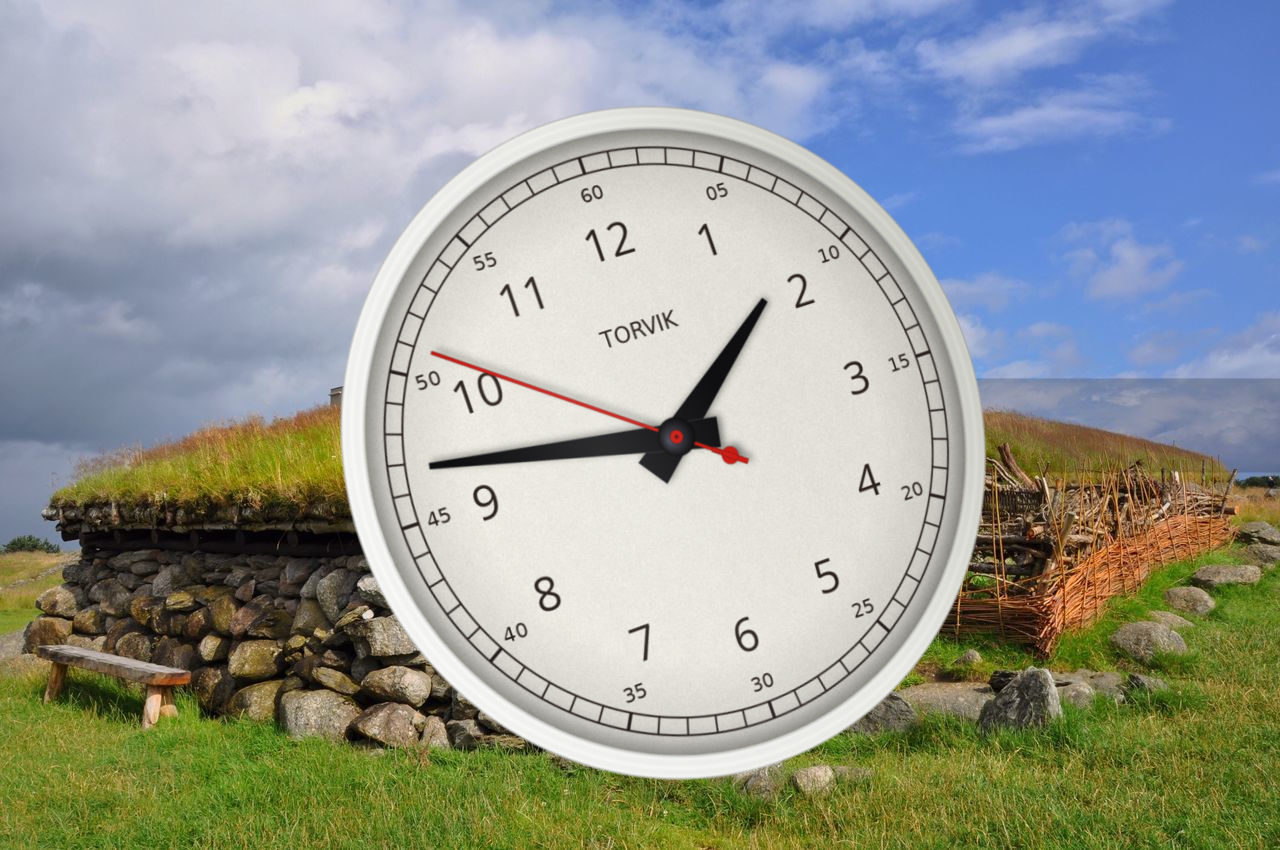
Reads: 1:46:51
